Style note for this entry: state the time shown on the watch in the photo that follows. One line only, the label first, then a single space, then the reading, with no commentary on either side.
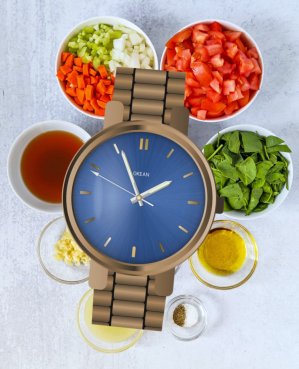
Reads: 1:55:49
